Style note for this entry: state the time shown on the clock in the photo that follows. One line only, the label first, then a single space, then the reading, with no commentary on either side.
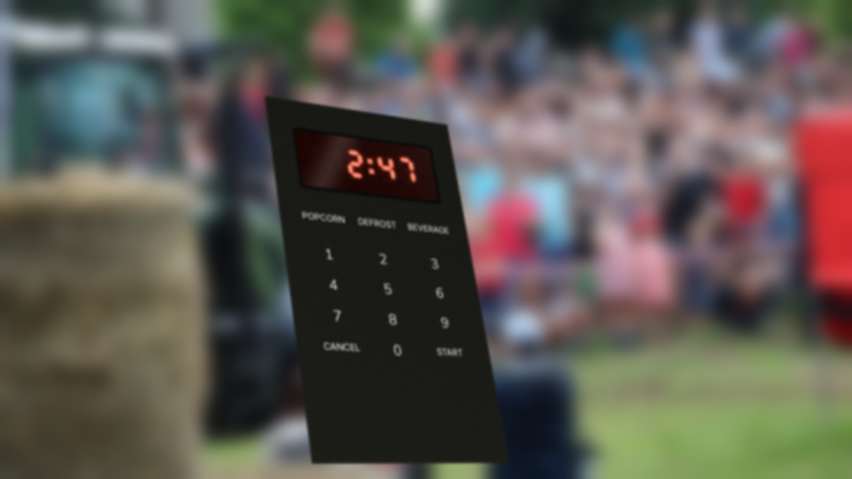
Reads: 2:47
